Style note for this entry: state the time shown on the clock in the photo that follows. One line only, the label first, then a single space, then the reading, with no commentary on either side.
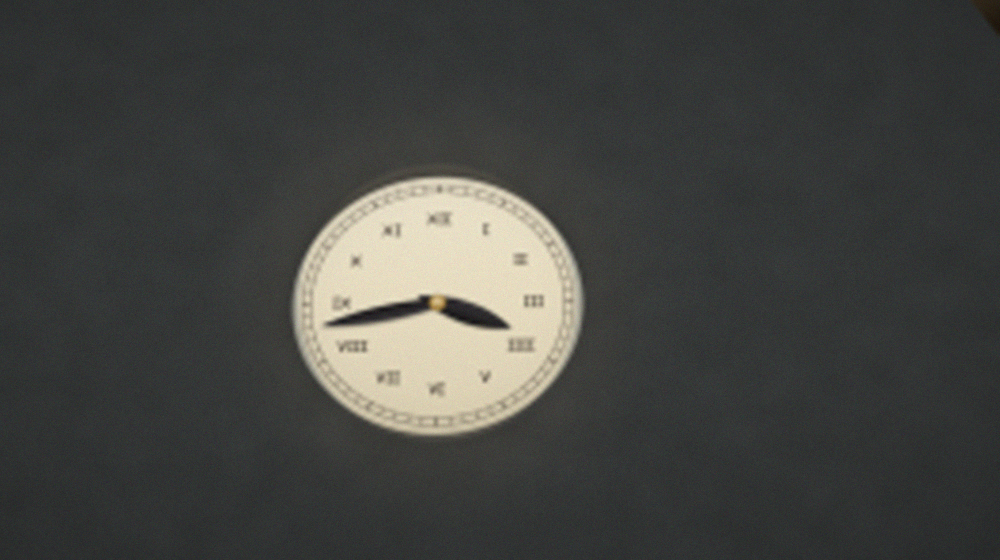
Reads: 3:43
